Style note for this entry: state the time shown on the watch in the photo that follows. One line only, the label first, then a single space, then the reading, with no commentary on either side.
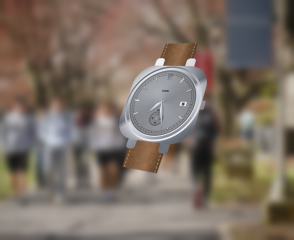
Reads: 7:27
